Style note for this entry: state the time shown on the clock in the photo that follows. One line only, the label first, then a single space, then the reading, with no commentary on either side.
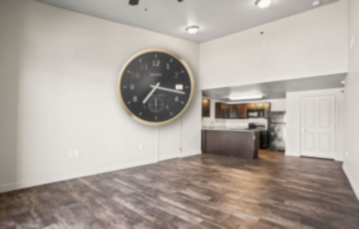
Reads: 7:17
